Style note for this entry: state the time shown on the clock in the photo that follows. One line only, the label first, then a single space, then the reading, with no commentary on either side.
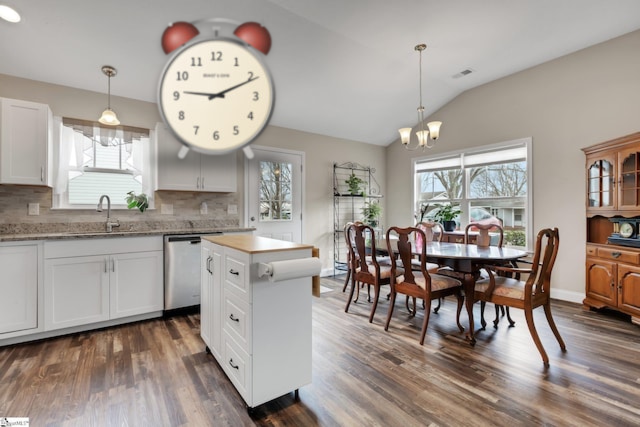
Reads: 9:11
